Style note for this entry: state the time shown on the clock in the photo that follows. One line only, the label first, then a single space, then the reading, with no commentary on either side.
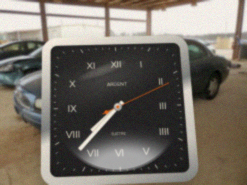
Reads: 7:37:11
